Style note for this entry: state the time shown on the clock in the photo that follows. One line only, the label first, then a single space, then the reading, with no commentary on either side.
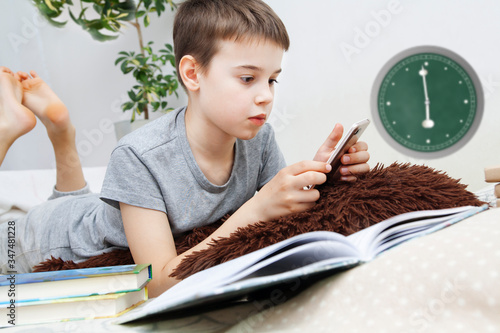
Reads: 5:59
